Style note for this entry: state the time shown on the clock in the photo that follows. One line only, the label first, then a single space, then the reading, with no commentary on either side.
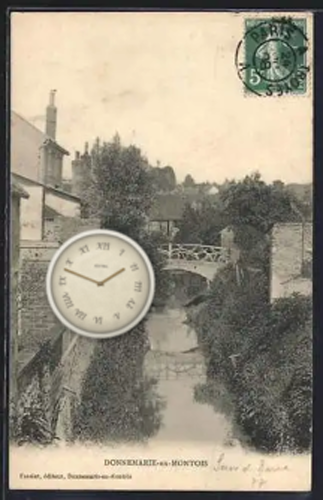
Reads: 1:48
